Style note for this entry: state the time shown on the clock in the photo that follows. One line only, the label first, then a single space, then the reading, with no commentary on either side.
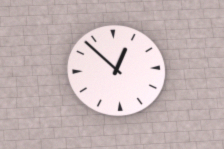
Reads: 12:53
